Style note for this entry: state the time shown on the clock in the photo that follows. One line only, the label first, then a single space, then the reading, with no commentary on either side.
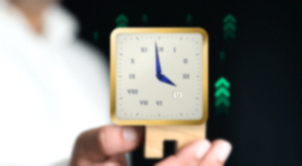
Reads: 3:59
